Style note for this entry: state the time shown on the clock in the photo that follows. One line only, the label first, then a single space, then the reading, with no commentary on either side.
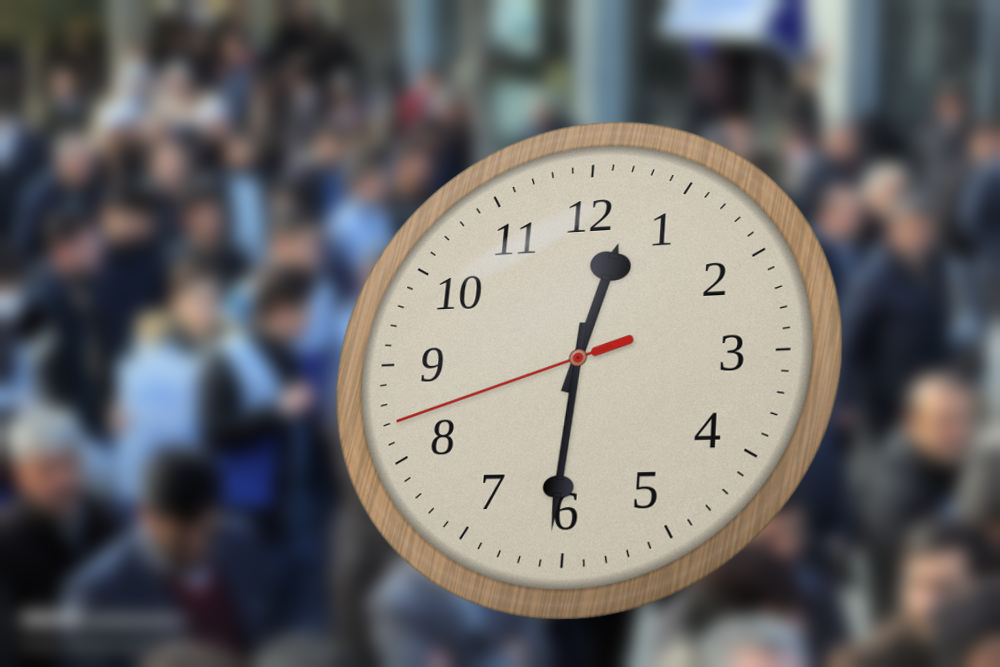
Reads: 12:30:42
